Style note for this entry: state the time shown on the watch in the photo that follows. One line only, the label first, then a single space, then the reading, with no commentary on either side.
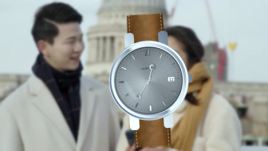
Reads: 12:36
